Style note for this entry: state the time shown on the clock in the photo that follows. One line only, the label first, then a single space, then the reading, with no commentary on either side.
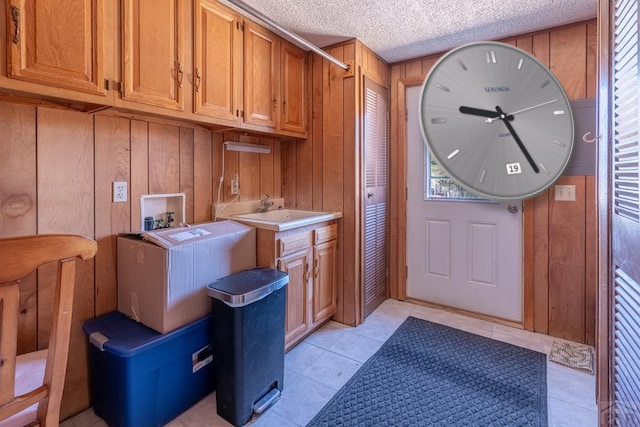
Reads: 9:26:13
